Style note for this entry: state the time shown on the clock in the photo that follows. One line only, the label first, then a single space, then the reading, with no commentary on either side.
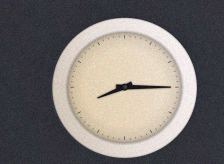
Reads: 8:15
